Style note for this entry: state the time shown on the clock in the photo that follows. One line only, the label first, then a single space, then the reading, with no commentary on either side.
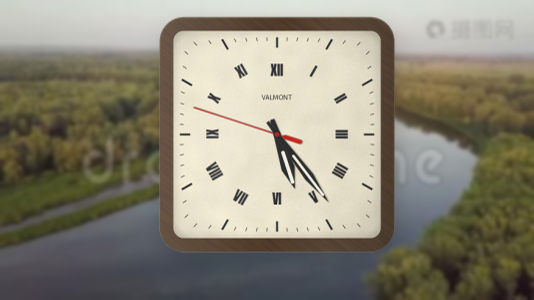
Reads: 5:23:48
